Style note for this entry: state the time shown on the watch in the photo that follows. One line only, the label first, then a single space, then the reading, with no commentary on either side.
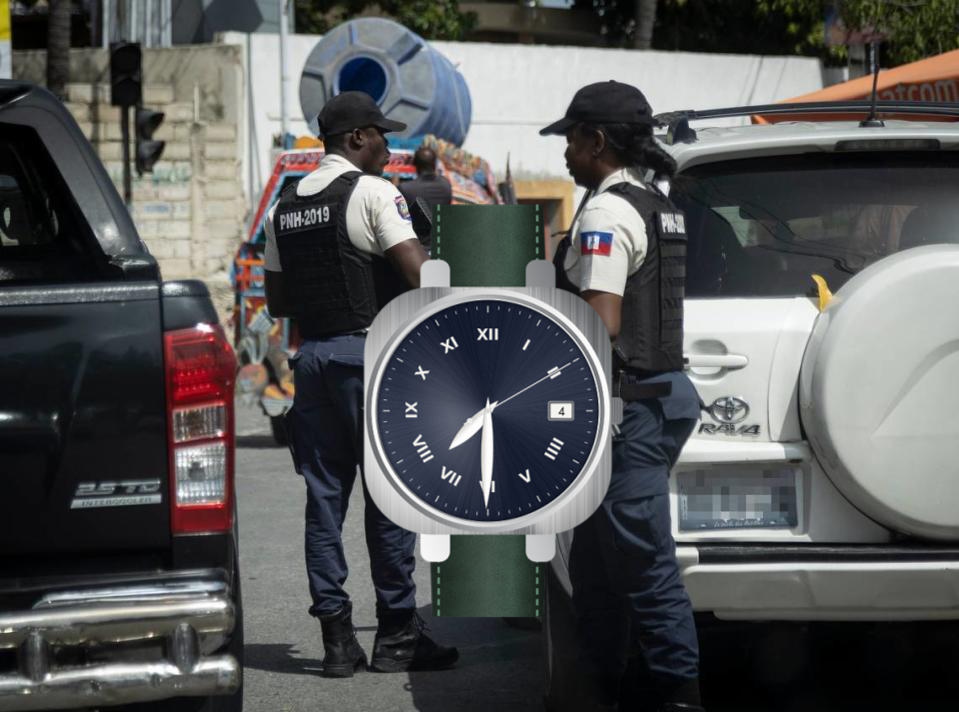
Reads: 7:30:10
